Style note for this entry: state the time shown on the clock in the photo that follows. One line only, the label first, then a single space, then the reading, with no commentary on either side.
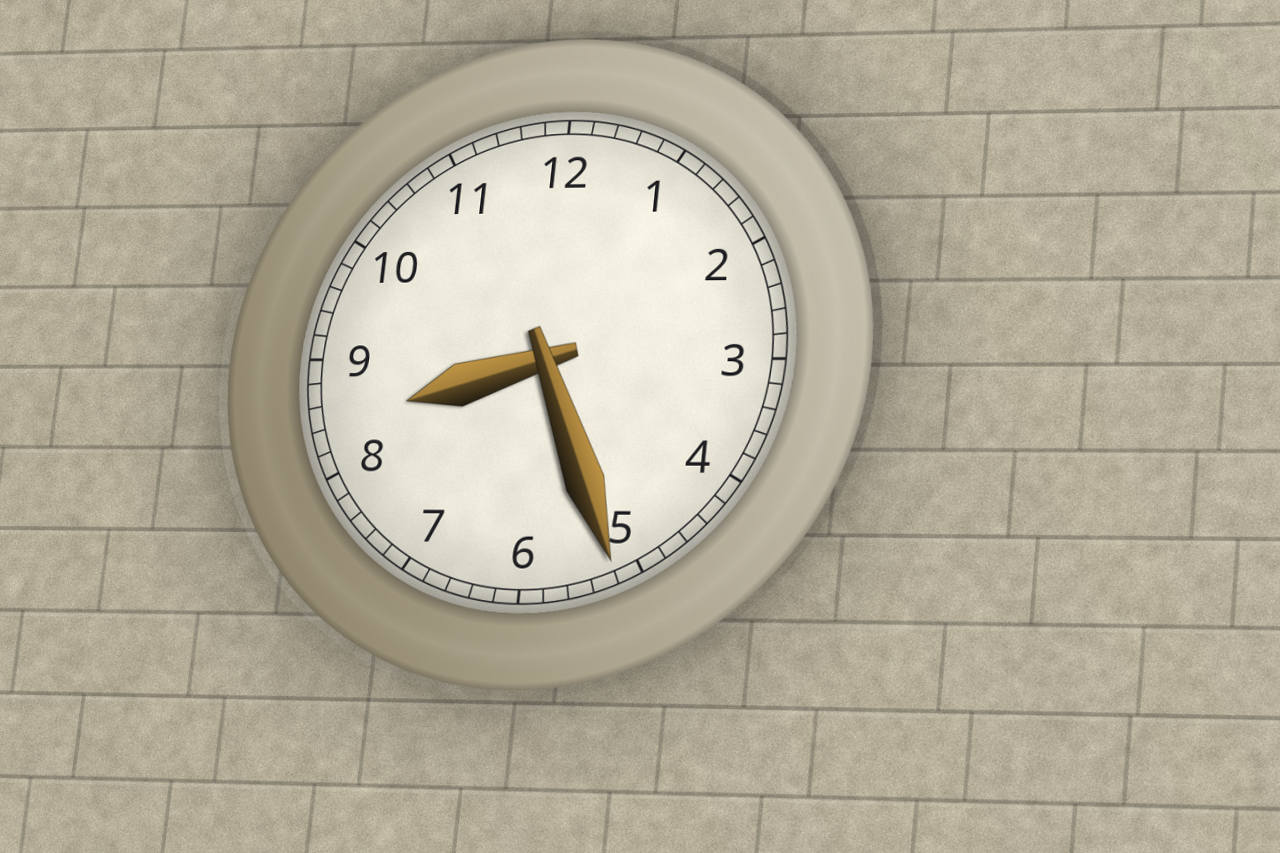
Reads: 8:26
